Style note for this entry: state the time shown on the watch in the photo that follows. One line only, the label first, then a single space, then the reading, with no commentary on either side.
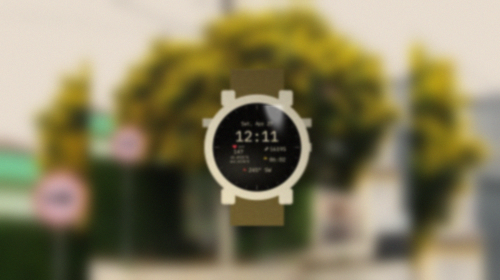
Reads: 12:11
